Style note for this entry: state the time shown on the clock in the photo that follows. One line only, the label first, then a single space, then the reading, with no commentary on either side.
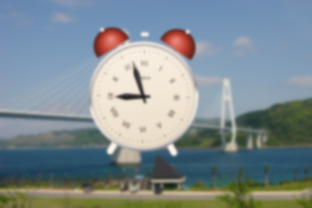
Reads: 8:57
